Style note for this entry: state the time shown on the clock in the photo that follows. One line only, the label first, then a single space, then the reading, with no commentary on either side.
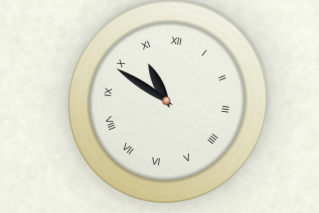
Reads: 10:49
